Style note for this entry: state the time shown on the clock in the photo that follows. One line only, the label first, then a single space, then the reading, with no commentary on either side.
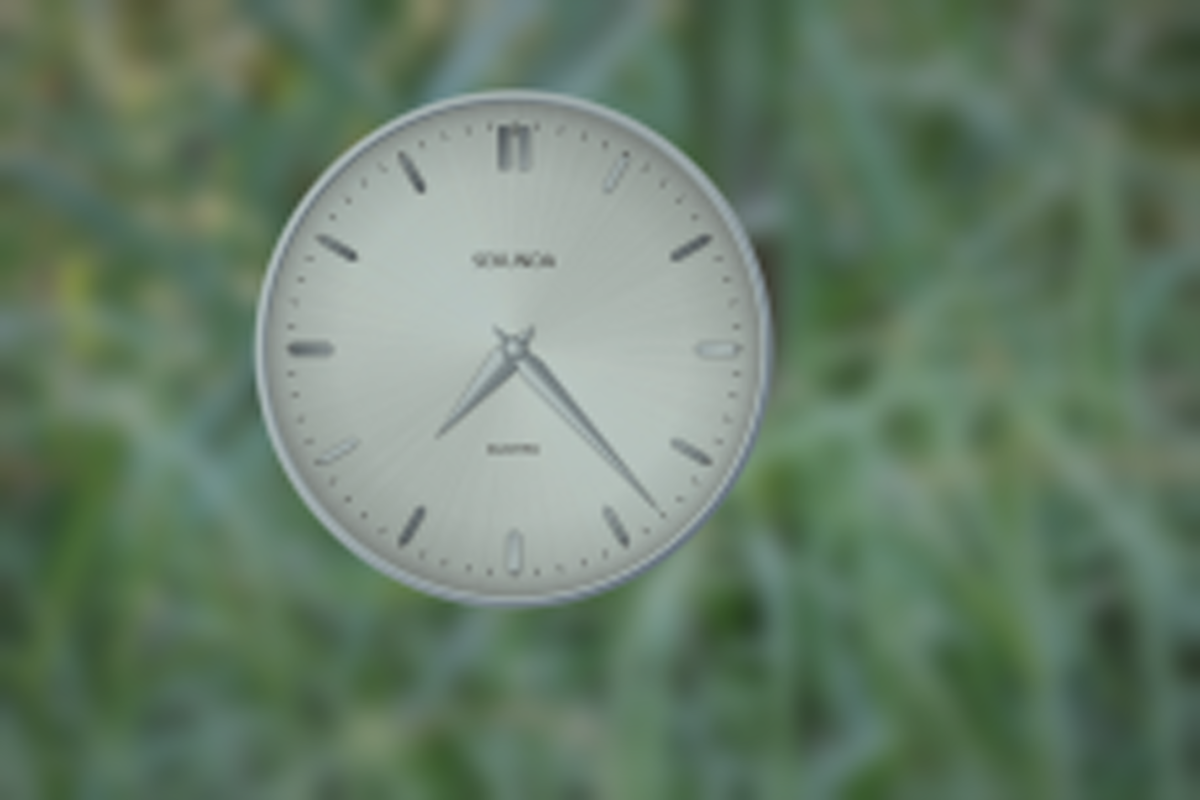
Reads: 7:23
